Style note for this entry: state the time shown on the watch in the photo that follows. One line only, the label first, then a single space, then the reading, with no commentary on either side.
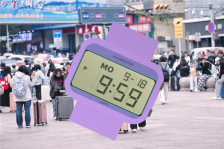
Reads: 9:59
